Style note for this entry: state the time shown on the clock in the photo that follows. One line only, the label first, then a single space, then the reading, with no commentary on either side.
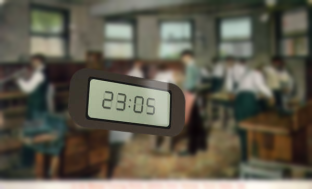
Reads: 23:05
